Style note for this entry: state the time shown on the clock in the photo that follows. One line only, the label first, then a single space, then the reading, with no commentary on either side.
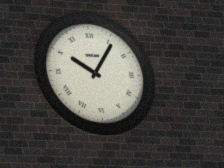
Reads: 10:06
